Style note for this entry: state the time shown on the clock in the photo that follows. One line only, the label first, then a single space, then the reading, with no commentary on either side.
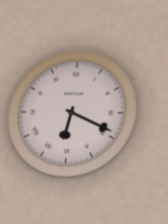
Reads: 6:19
